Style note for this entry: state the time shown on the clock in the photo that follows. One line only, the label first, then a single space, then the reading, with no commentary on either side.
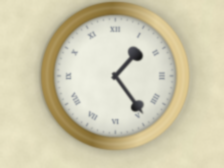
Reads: 1:24
